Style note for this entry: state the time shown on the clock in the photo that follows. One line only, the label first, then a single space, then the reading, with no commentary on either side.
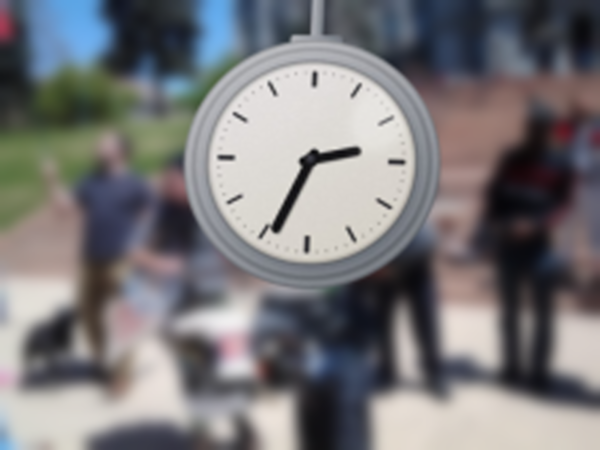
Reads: 2:34
